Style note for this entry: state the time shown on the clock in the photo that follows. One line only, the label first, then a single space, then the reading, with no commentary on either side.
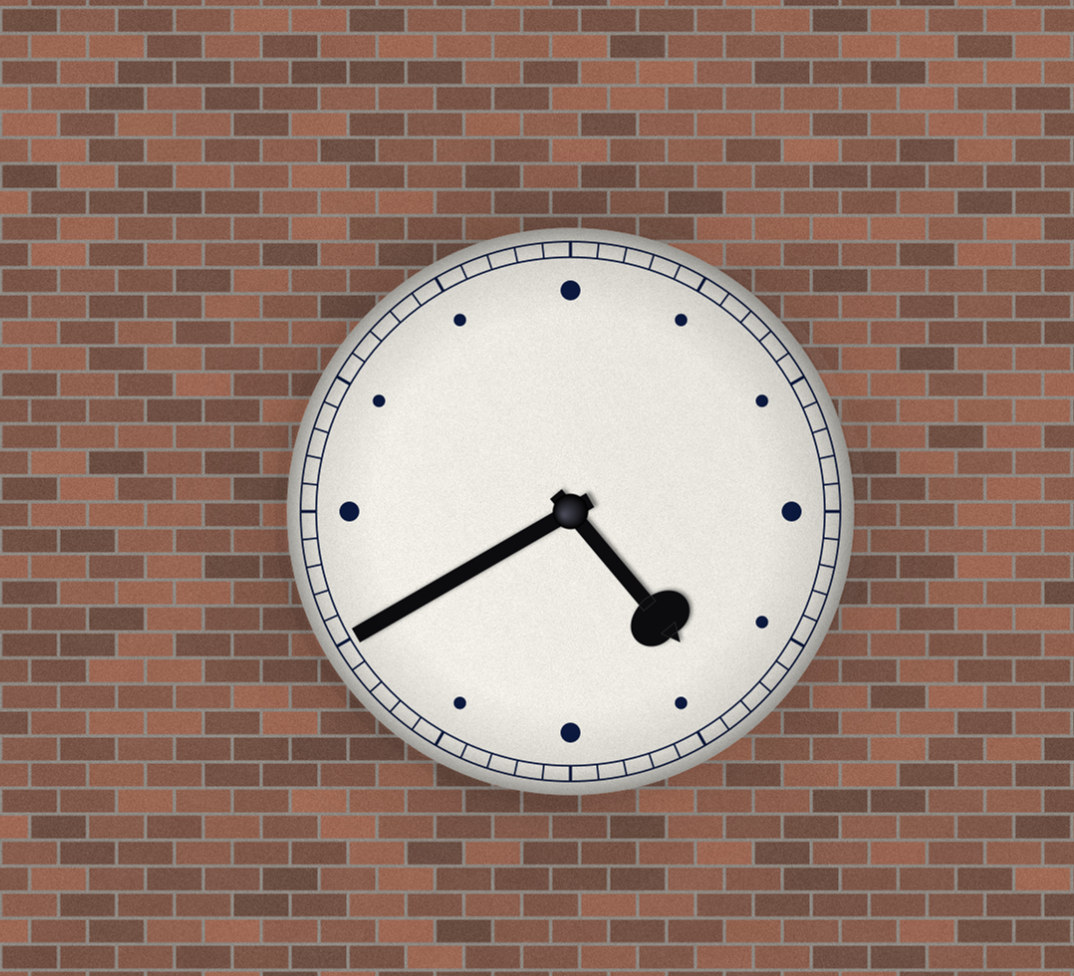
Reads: 4:40
